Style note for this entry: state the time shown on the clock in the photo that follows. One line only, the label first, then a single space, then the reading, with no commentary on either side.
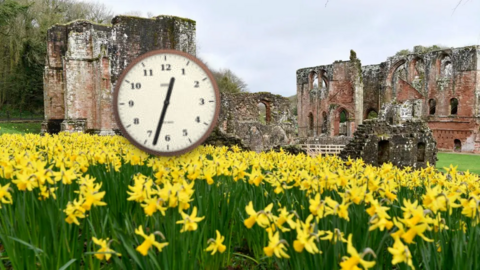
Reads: 12:33
